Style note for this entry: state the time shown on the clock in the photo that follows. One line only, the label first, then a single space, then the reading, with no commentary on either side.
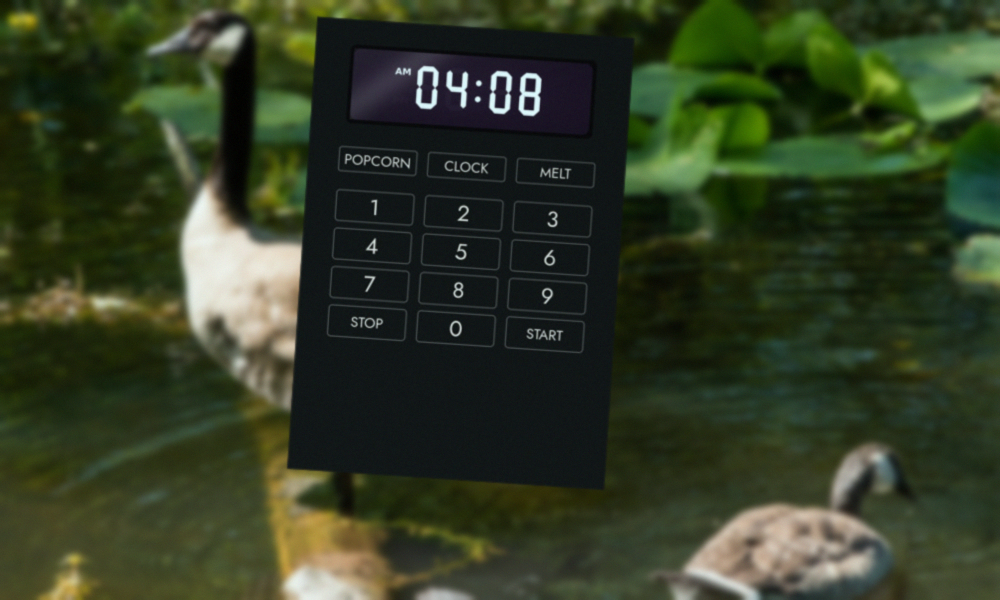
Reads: 4:08
